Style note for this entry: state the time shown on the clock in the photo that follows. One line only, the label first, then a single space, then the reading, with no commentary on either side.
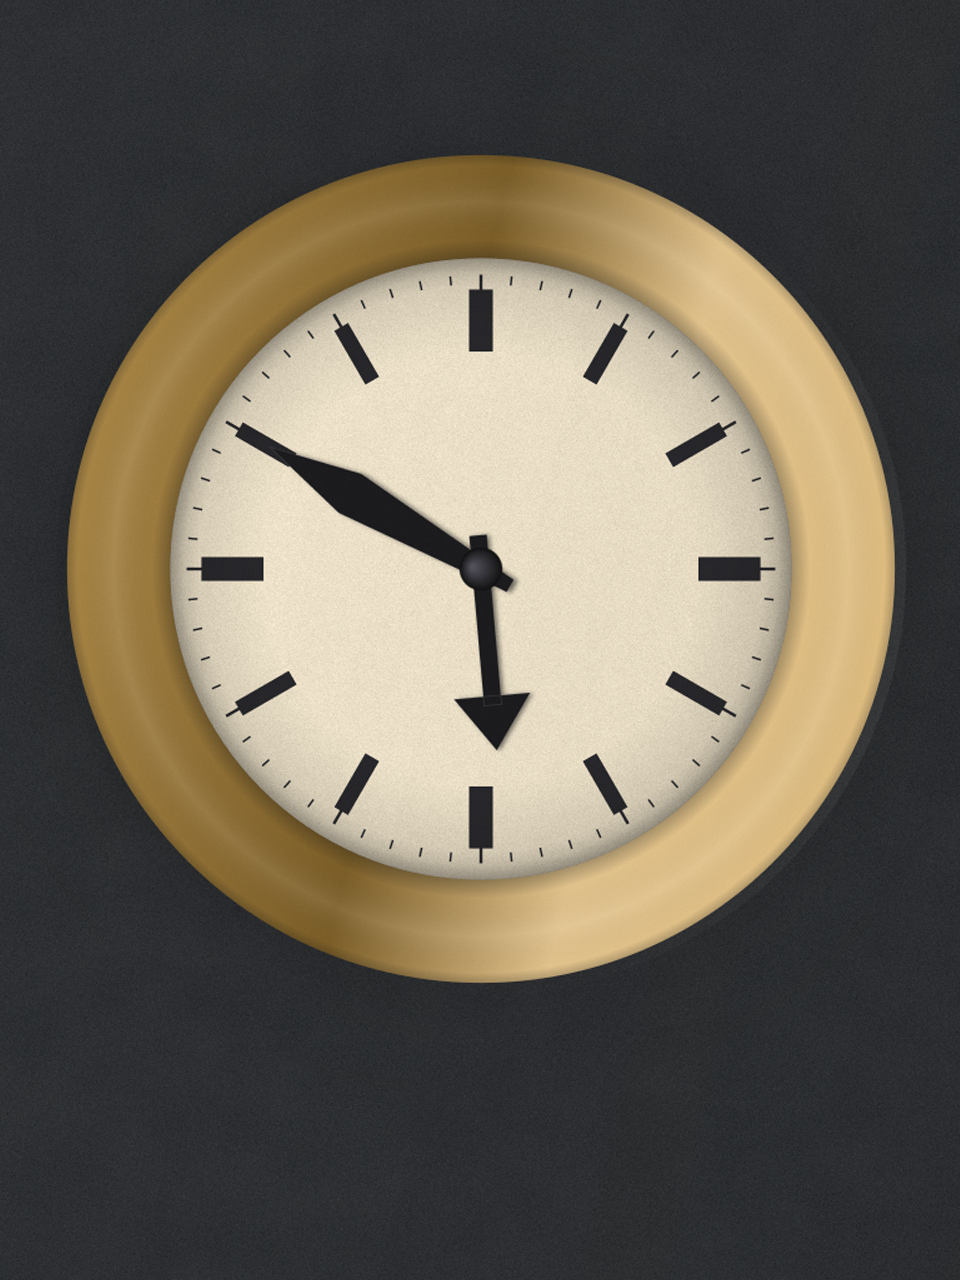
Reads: 5:50
